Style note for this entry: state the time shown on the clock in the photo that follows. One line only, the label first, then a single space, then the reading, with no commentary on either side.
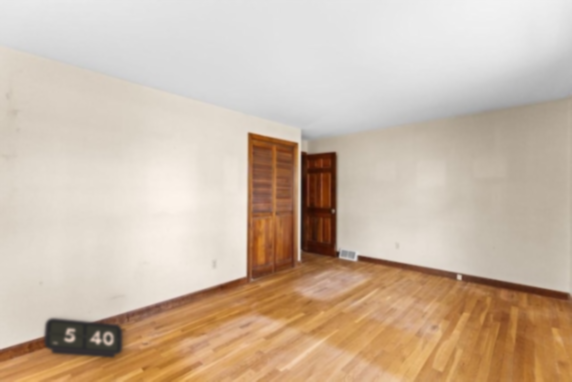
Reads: 5:40
